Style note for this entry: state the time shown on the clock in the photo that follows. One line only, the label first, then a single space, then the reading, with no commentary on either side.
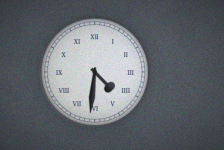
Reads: 4:31
